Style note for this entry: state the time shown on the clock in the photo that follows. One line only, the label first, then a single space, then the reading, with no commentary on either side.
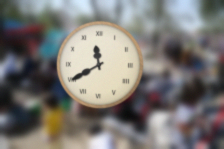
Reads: 11:40
